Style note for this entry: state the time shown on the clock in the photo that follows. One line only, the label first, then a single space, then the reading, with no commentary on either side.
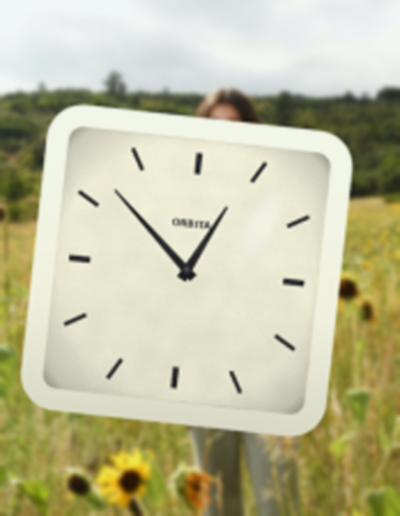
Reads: 12:52
